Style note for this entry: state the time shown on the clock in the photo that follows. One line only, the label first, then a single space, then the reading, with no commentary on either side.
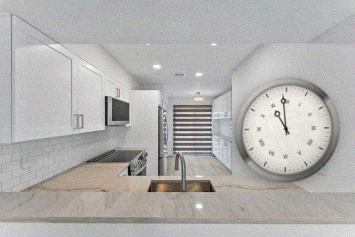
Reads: 10:59
